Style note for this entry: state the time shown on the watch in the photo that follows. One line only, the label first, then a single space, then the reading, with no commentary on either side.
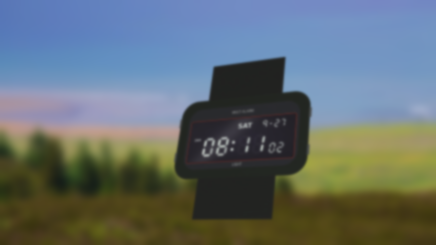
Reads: 8:11
